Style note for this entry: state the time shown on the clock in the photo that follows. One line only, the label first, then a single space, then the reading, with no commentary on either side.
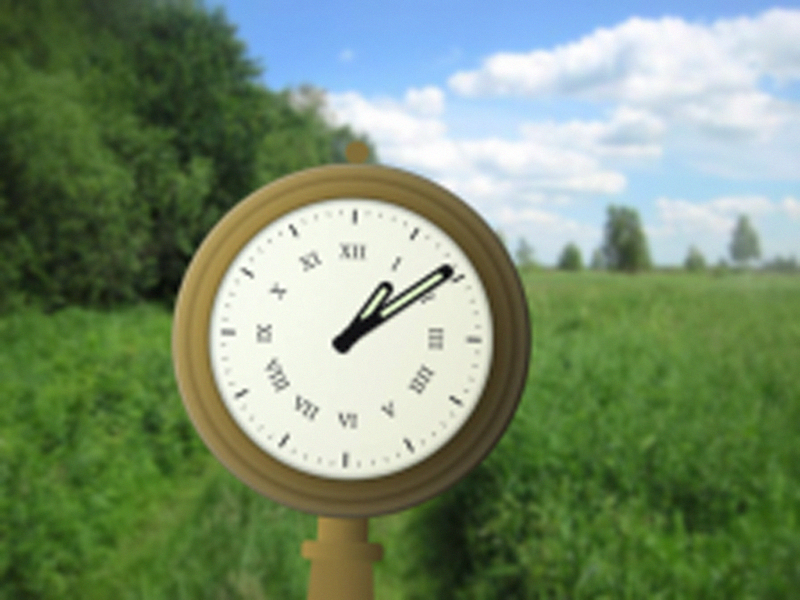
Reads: 1:09
